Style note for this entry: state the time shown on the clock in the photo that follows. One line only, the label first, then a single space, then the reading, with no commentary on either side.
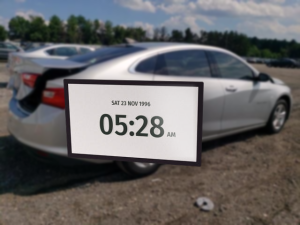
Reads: 5:28
